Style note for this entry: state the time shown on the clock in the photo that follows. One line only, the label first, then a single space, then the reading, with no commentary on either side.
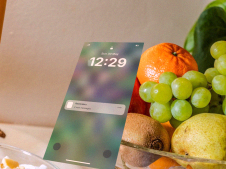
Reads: 12:29
